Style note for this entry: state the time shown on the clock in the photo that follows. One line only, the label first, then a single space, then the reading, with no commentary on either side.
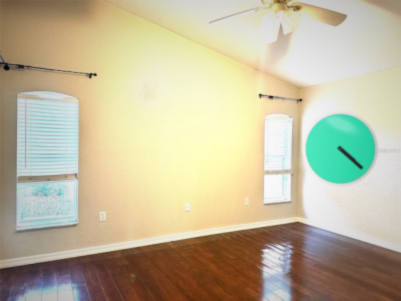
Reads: 4:22
